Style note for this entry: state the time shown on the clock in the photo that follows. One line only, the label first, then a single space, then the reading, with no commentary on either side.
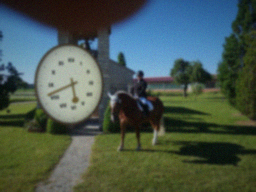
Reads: 5:42
